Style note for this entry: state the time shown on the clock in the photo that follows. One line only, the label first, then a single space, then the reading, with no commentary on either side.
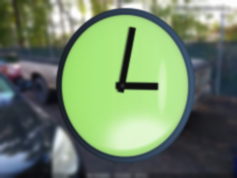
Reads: 3:02
